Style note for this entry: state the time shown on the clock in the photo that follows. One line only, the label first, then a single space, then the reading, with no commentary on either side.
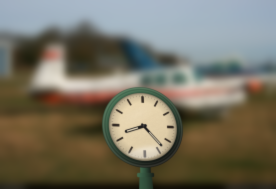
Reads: 8:23
